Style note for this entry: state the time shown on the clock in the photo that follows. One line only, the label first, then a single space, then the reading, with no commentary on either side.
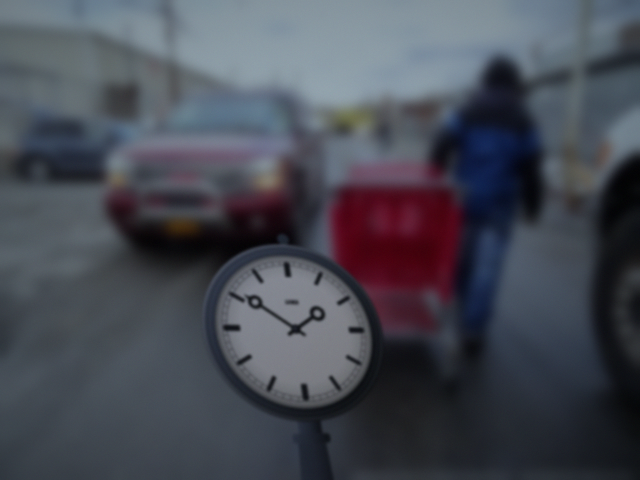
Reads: 1:51
